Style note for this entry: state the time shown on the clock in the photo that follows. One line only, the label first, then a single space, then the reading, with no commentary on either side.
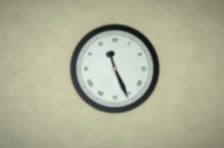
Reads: 11:26
